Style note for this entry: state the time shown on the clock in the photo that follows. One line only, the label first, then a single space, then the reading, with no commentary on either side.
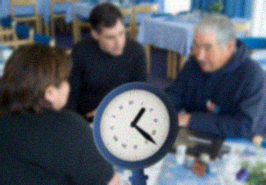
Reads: 1:23
